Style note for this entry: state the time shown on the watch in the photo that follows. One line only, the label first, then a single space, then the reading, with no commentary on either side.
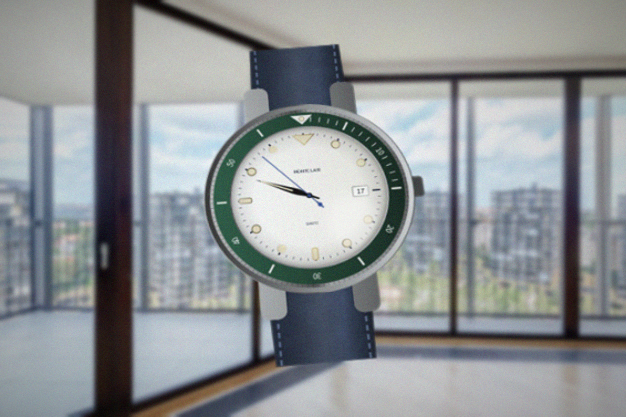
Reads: 9:48:53
